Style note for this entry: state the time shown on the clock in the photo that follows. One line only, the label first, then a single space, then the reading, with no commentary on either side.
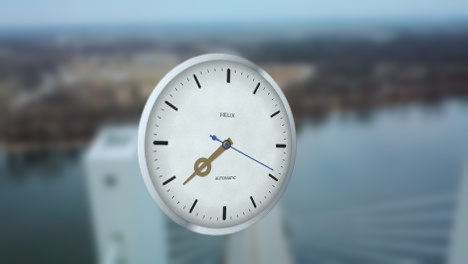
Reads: 7:38:19
